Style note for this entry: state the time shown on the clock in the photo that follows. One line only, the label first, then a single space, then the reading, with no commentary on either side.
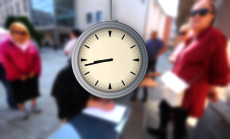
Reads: 8:43
